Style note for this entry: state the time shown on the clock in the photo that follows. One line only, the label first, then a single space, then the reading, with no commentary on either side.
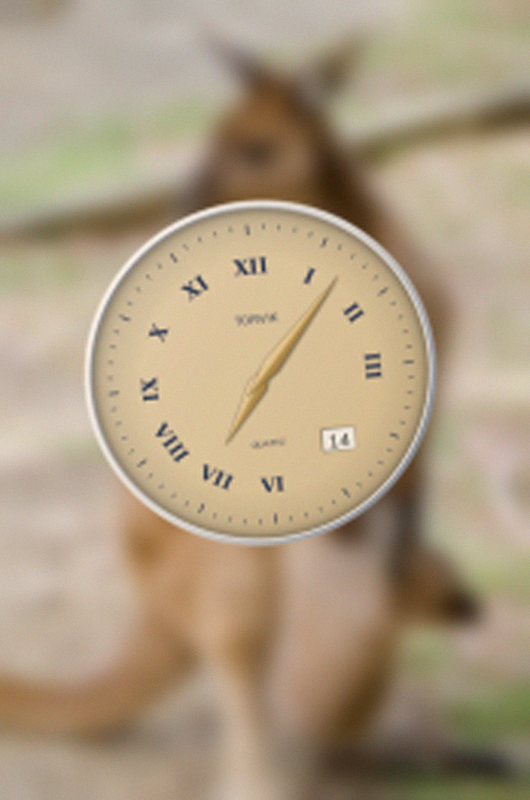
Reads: 7:07
